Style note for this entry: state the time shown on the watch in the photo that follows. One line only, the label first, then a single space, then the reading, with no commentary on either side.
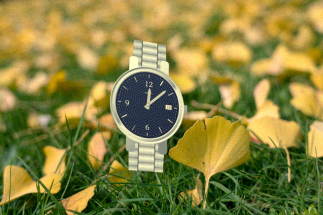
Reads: 12:08
